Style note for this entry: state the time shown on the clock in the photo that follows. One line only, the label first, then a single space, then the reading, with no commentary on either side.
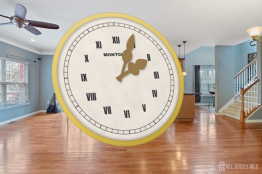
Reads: 2:04
